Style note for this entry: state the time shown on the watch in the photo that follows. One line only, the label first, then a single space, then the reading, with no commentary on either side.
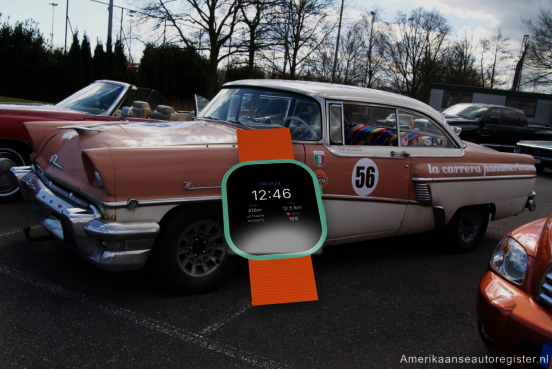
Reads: 12:46
